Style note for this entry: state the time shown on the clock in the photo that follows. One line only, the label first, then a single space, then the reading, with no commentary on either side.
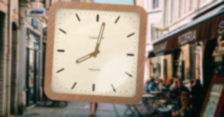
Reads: 8:02
